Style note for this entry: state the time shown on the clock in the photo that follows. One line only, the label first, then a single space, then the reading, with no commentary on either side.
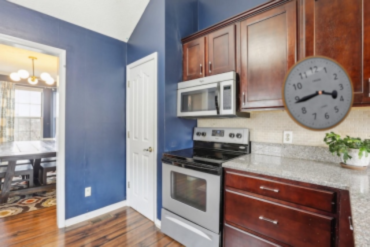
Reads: 3:44
